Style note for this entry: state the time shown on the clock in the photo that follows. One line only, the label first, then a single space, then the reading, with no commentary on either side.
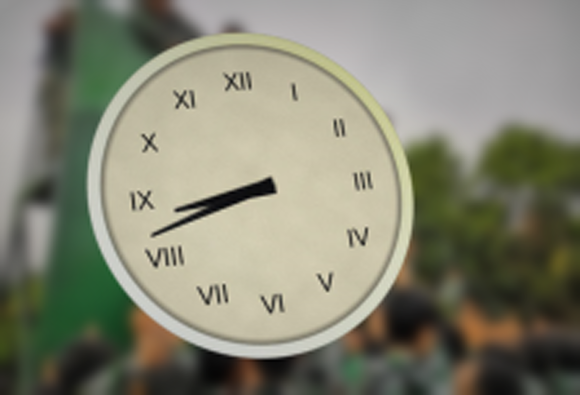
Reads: 8:42
